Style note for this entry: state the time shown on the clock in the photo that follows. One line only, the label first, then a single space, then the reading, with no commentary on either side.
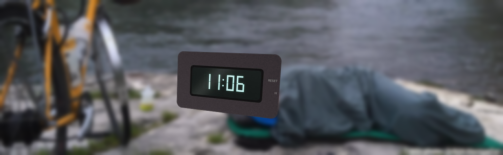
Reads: 11:06
